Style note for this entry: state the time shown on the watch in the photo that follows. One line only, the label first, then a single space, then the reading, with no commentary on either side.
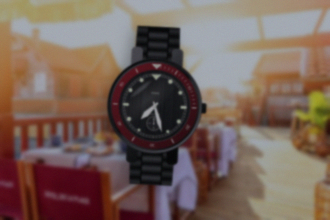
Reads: 7:27
